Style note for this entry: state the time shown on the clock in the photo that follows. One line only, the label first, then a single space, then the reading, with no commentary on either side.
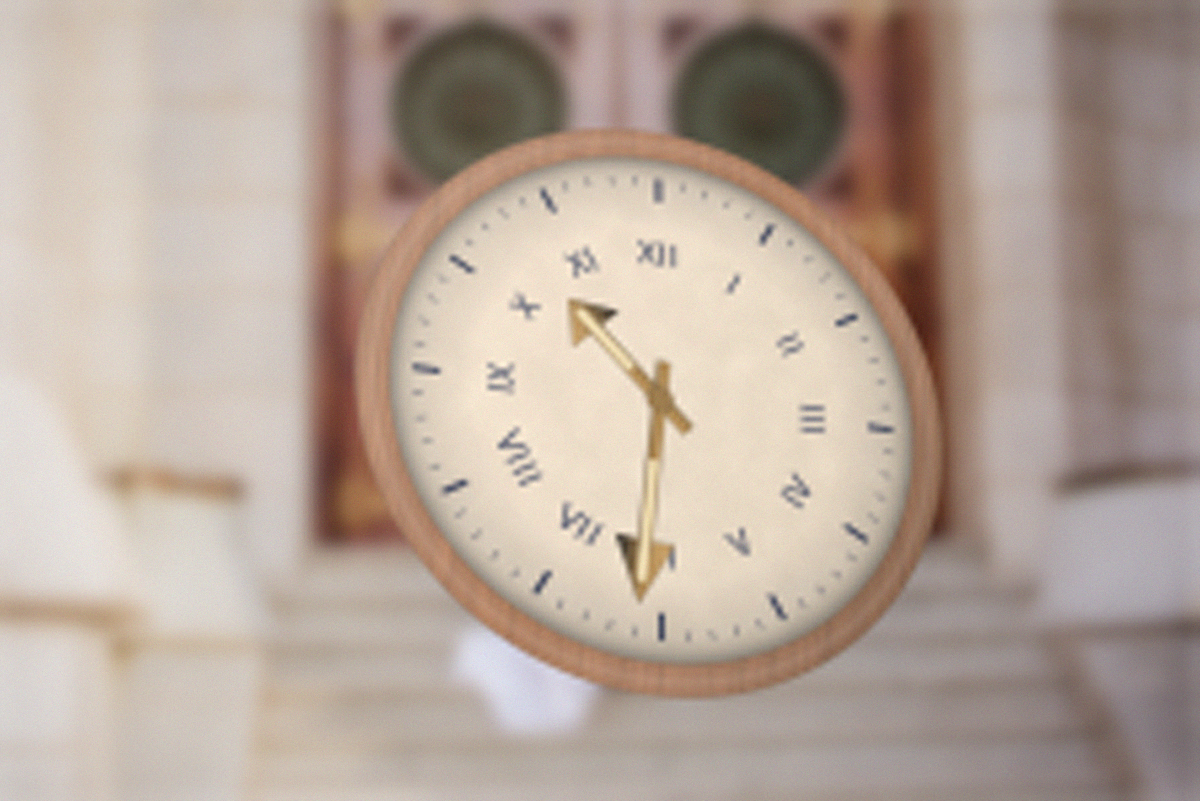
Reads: 10:31
